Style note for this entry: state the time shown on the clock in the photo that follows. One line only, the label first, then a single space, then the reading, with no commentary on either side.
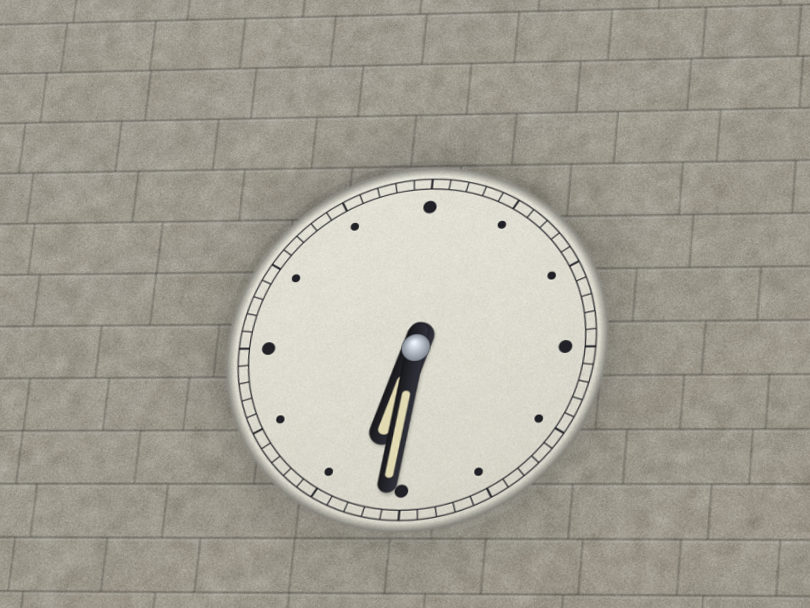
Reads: 6:31
